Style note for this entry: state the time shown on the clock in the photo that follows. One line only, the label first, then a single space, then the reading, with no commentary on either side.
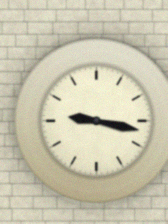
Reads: 9:17
